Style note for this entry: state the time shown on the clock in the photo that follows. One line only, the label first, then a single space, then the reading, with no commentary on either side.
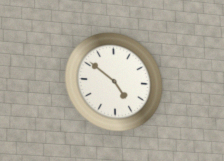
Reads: 4:51
